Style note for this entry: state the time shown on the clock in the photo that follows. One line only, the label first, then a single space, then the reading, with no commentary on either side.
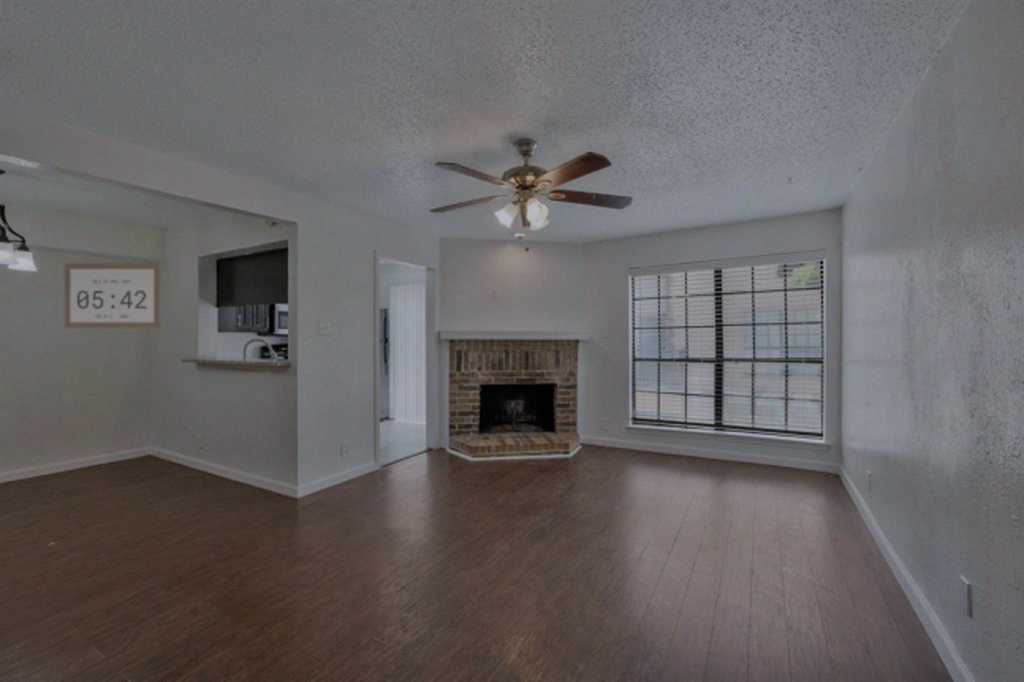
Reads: 5:42
